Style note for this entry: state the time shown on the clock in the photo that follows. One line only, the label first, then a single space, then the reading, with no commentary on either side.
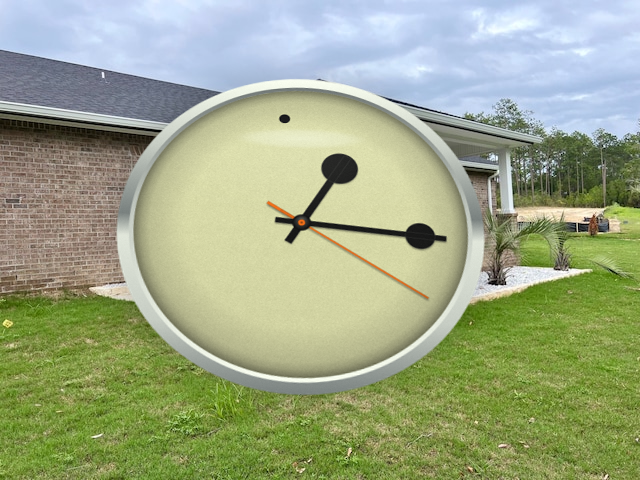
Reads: 1:17:22
